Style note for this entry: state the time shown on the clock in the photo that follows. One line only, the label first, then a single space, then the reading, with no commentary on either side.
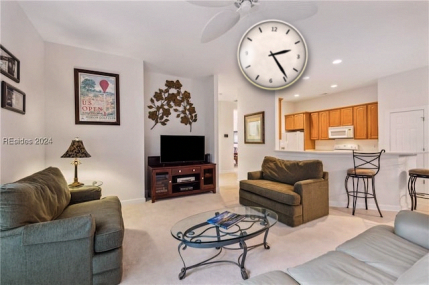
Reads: 2:24
